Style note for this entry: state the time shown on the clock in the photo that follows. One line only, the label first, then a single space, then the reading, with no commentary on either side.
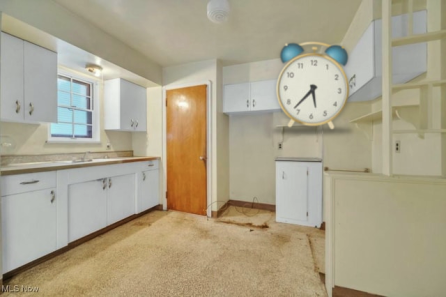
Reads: 5:37
